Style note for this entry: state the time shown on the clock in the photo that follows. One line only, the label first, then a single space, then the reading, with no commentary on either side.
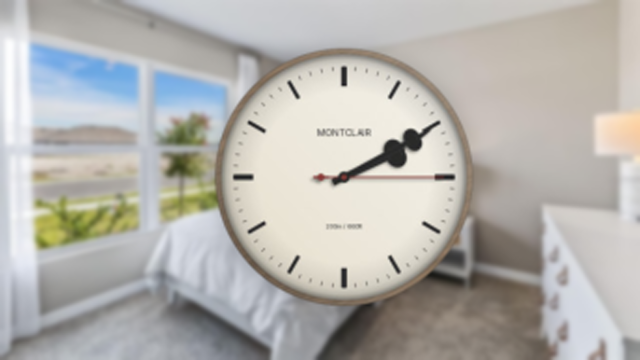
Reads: 2:10:15
